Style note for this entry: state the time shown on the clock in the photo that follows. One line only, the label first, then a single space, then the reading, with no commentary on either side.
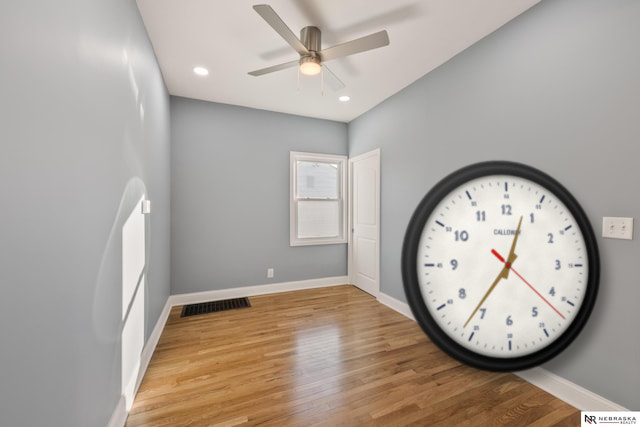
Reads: 12:36:22
